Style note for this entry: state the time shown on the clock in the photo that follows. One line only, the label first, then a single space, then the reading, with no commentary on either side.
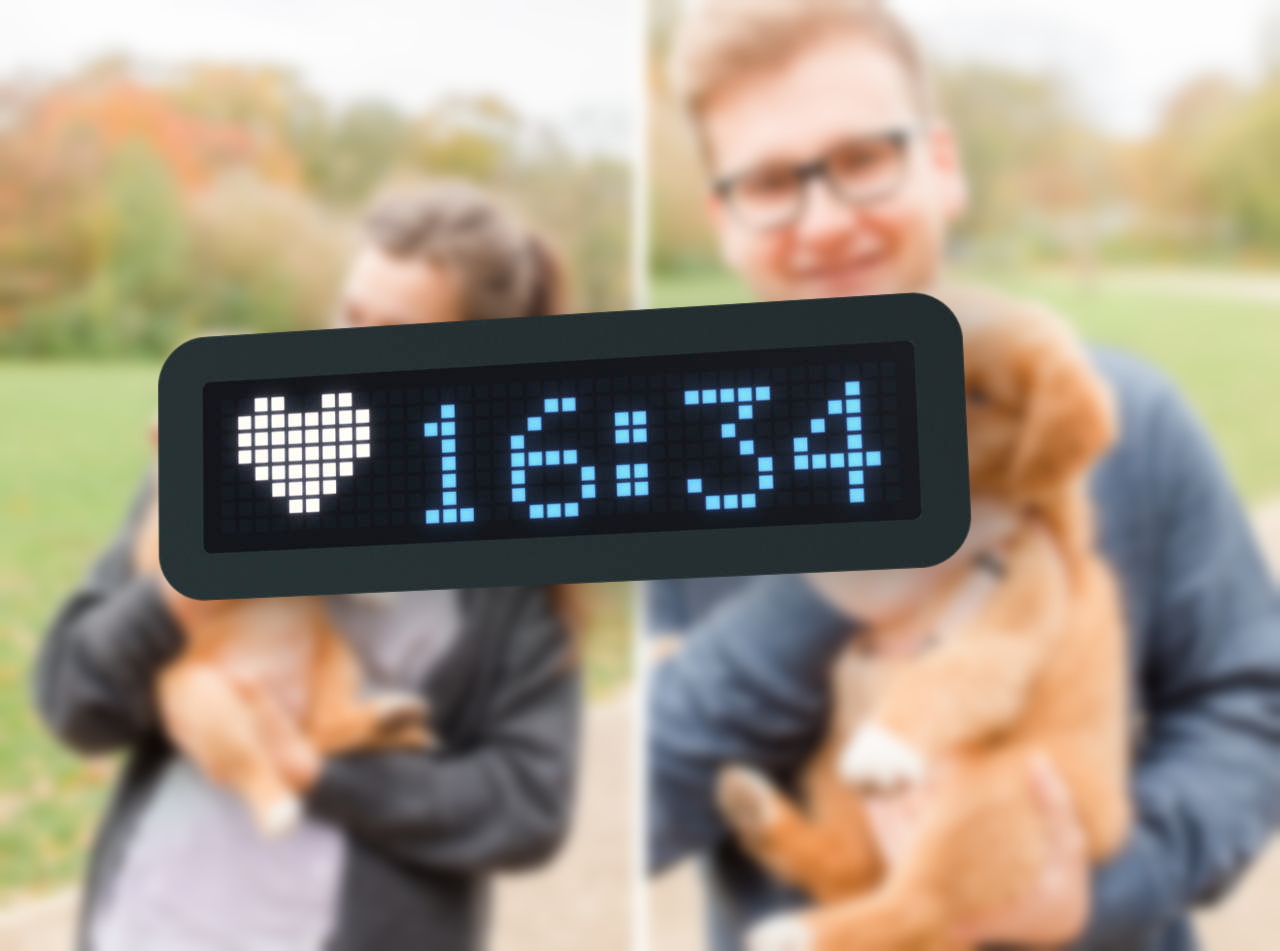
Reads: 16:34
